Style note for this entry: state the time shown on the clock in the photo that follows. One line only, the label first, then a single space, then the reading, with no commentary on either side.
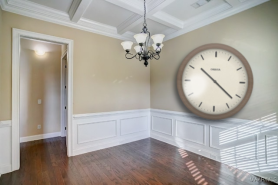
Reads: 10:22
